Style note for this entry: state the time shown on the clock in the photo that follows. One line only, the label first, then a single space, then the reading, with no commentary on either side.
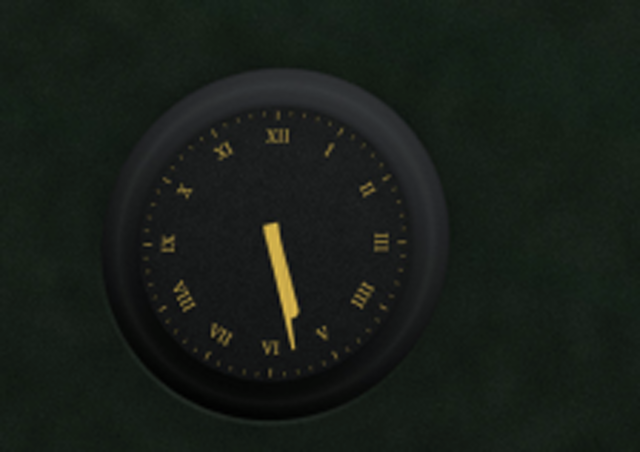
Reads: 5:28
